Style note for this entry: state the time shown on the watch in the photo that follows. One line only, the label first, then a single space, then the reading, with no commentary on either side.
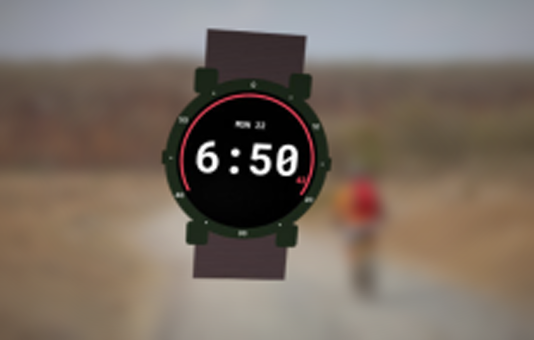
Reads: 6:50
